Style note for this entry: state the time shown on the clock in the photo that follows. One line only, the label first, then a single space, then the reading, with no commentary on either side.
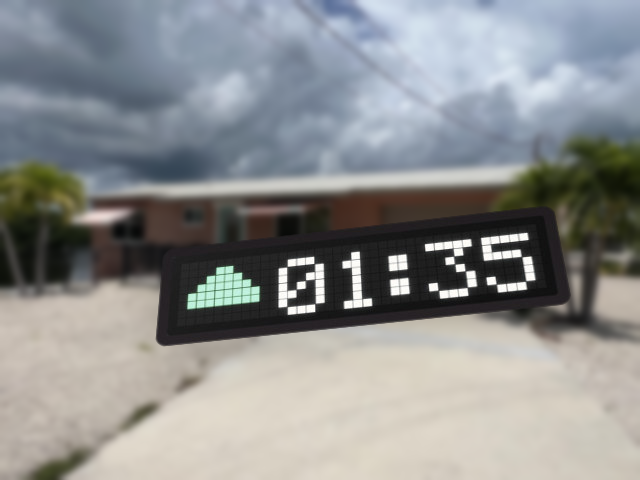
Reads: 1:35
